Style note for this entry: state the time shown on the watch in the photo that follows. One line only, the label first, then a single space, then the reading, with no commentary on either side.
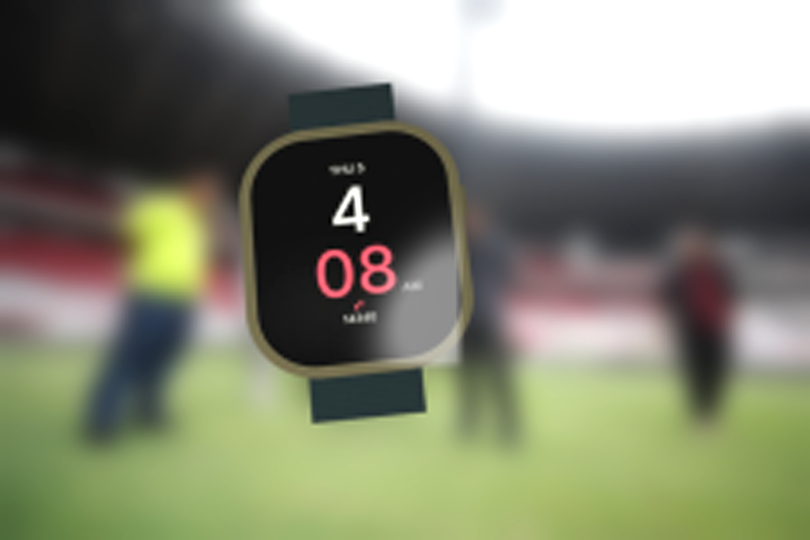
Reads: 4:08
